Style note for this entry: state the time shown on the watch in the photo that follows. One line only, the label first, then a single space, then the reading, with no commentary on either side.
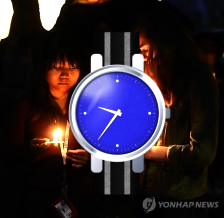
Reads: 9:36
